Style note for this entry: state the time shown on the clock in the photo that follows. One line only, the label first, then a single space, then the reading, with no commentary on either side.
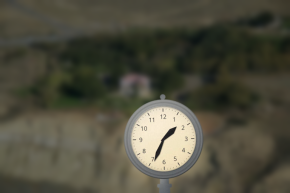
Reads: 1:34
